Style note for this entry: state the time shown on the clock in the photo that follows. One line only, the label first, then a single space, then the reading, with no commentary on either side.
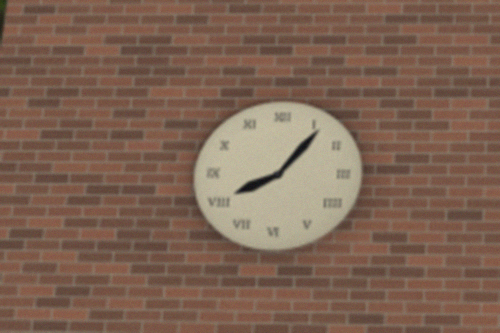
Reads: 8:06
